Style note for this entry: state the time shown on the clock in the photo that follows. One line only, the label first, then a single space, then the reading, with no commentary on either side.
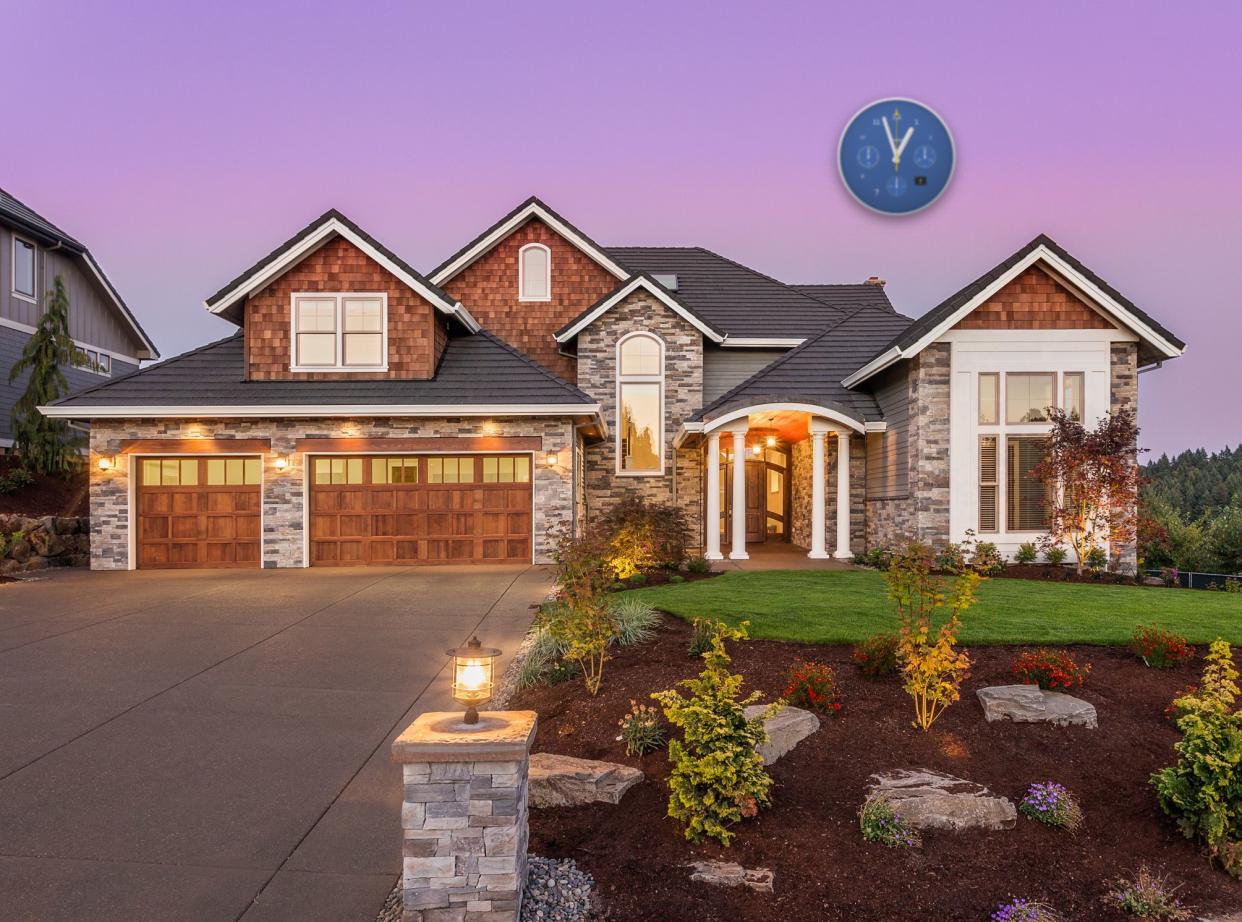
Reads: 12:57
